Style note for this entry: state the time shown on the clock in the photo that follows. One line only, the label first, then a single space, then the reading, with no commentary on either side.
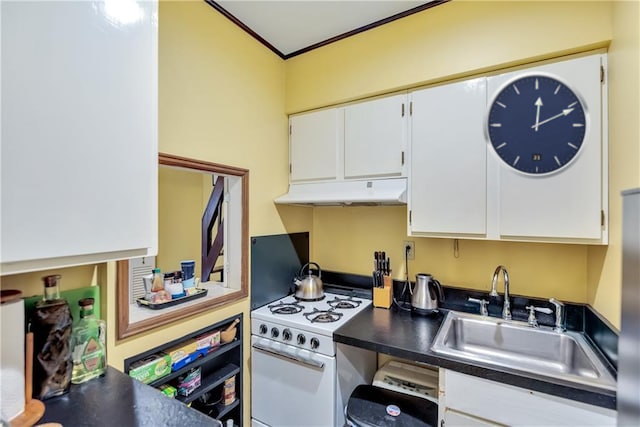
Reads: 12:11
